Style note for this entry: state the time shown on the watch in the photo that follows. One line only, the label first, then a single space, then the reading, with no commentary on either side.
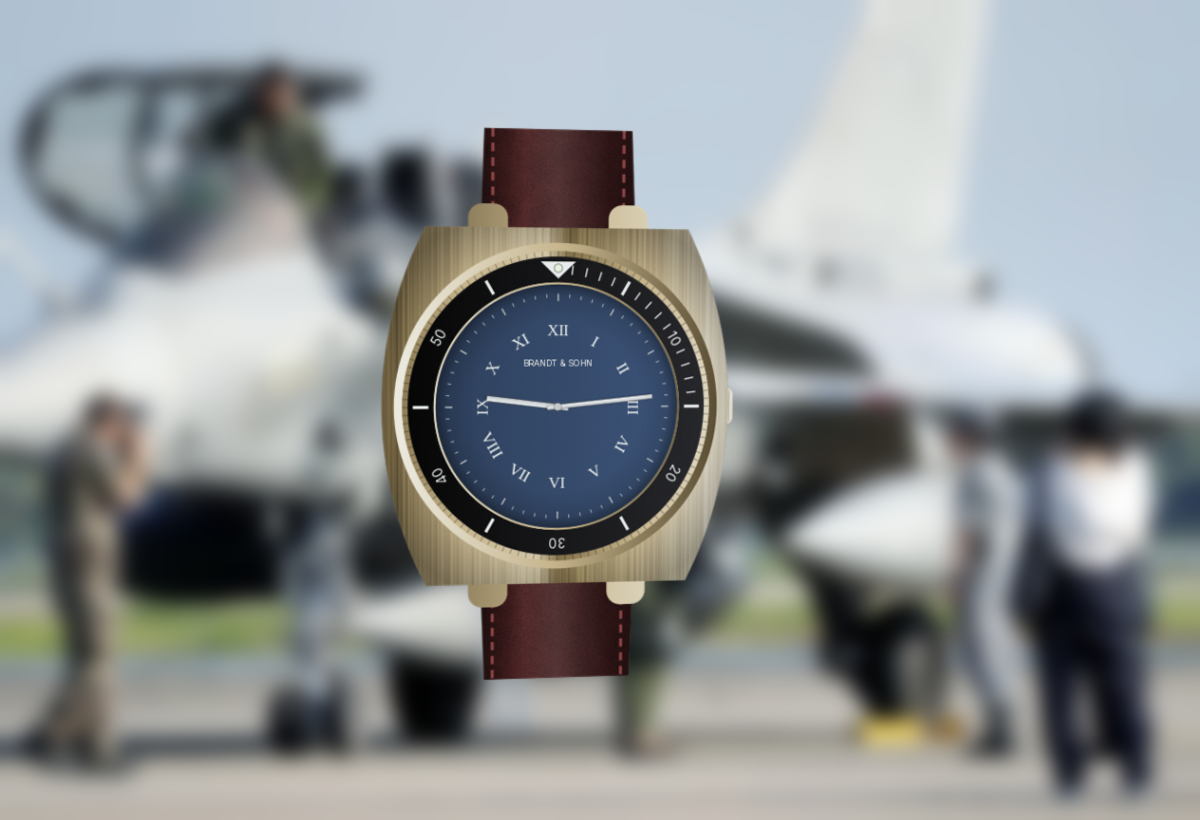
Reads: 9:14
